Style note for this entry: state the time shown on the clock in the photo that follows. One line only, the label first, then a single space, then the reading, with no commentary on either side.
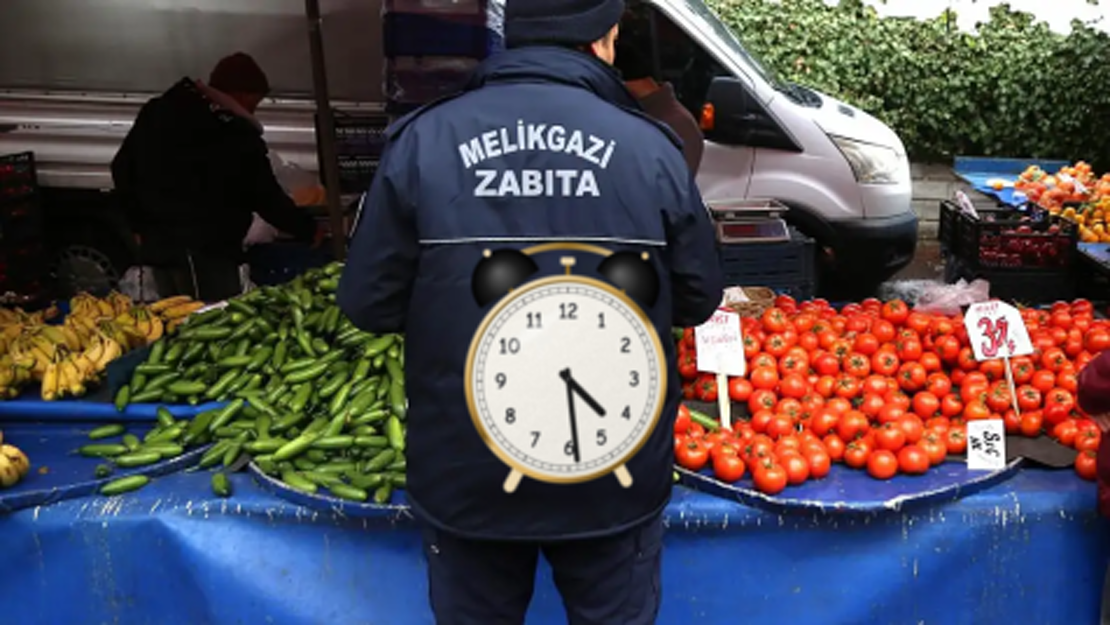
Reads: 4:29
